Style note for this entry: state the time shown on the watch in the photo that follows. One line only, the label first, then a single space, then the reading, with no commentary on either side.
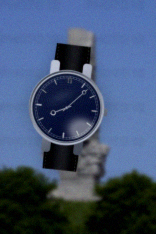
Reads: 8:07
